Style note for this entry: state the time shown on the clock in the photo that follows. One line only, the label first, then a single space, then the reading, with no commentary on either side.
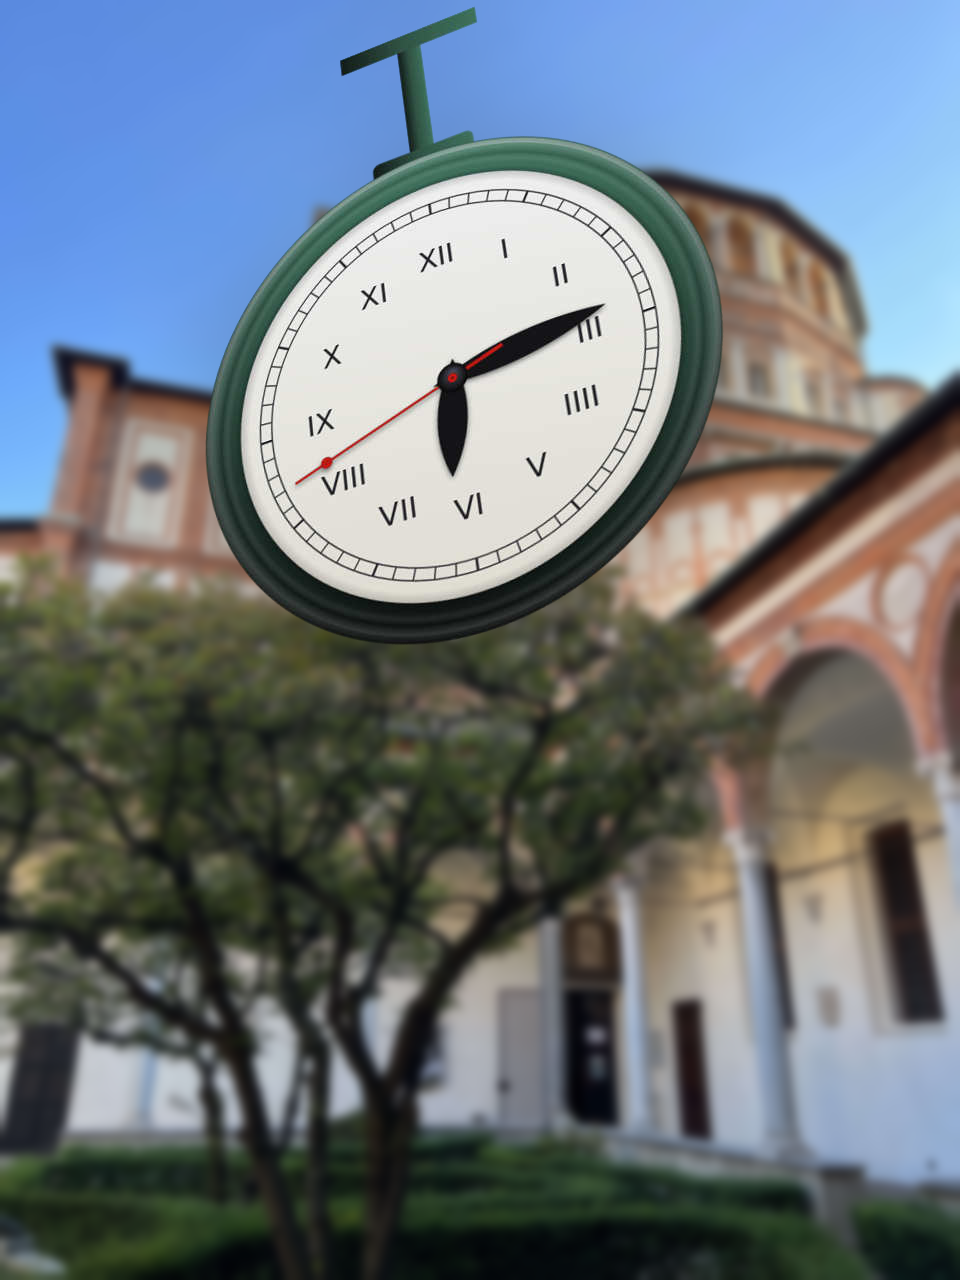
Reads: 6:13:42
